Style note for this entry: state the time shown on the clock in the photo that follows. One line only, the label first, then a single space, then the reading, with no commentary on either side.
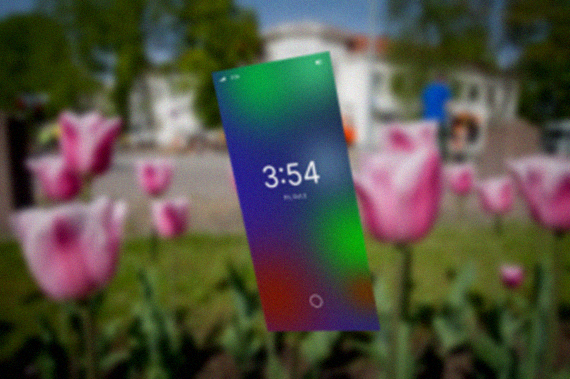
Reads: 3:54
